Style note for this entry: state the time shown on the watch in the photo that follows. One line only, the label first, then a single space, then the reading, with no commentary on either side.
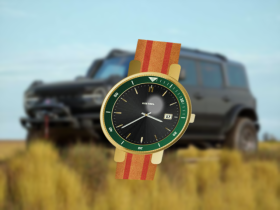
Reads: 3:39
